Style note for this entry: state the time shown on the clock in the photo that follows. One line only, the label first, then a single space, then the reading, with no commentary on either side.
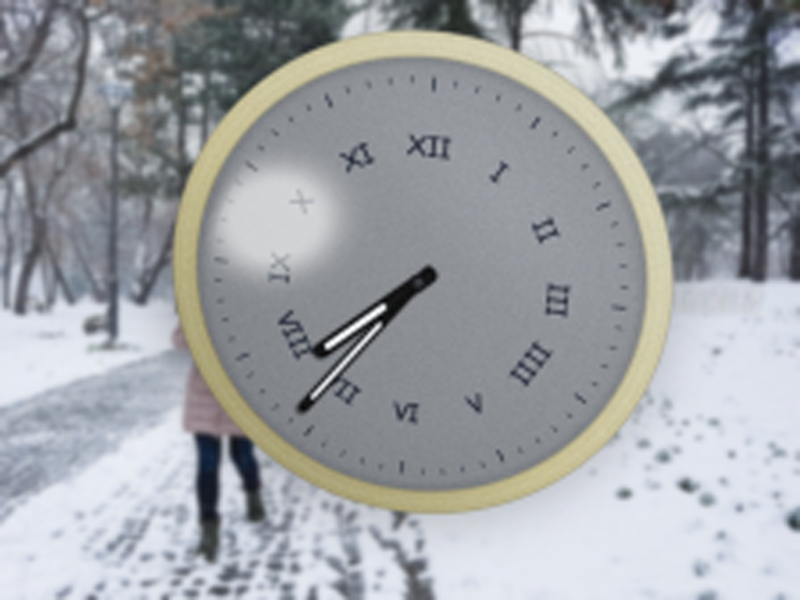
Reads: 7:36
